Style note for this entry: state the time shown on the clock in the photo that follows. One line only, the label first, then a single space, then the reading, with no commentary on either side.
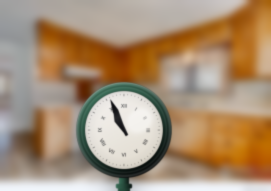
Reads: 10:56
